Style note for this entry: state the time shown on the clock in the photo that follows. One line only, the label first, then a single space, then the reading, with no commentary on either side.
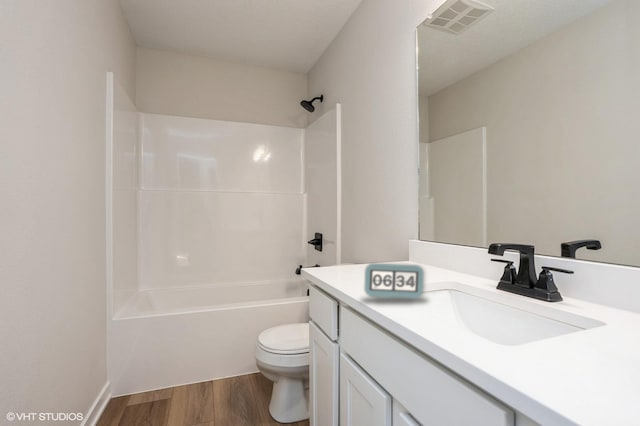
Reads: 6:34
